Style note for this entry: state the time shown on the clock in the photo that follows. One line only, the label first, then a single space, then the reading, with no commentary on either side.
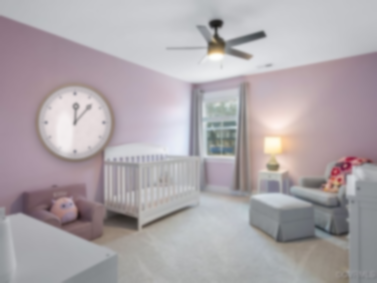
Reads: 12:07
